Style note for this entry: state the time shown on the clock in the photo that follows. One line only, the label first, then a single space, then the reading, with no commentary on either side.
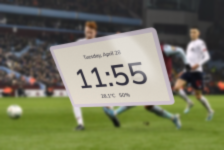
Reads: 11:55
